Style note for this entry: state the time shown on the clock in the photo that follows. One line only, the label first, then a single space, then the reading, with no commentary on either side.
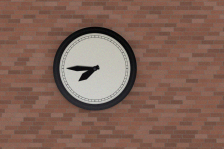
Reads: 7:45
